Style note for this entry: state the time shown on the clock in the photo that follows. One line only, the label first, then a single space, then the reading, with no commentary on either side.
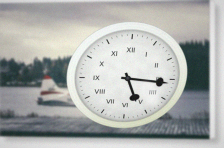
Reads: 5:16
